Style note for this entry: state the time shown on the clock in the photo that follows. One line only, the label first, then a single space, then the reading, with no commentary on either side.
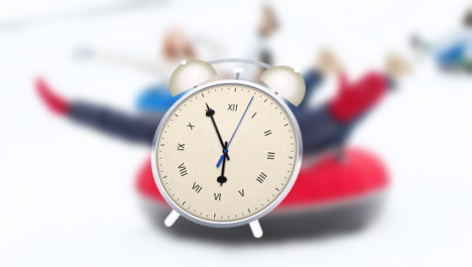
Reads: 5:55:03
